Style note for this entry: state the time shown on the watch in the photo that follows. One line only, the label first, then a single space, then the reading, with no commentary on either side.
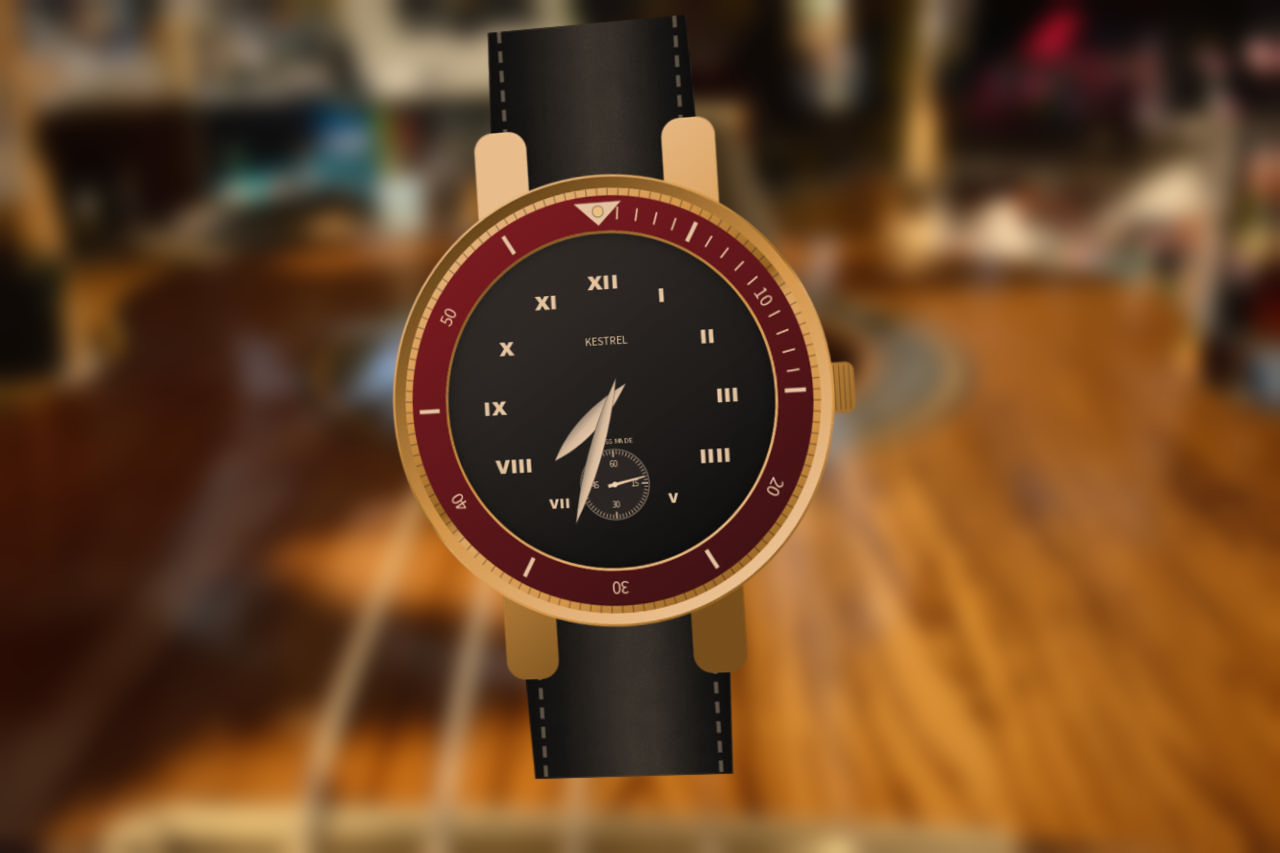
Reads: 7:33:13
